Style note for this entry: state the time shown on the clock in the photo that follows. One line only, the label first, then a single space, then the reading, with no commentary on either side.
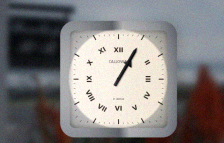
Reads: 1:05
